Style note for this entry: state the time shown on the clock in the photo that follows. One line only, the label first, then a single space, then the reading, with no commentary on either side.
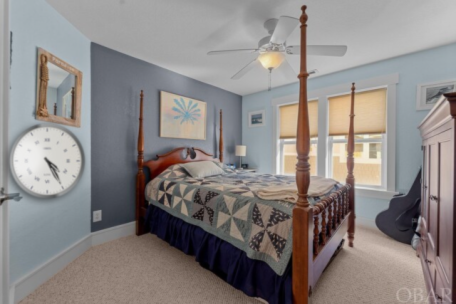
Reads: 4:25
